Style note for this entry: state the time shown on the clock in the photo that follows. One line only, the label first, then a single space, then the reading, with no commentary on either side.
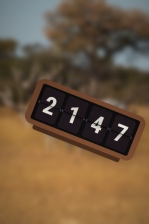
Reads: 21:47
